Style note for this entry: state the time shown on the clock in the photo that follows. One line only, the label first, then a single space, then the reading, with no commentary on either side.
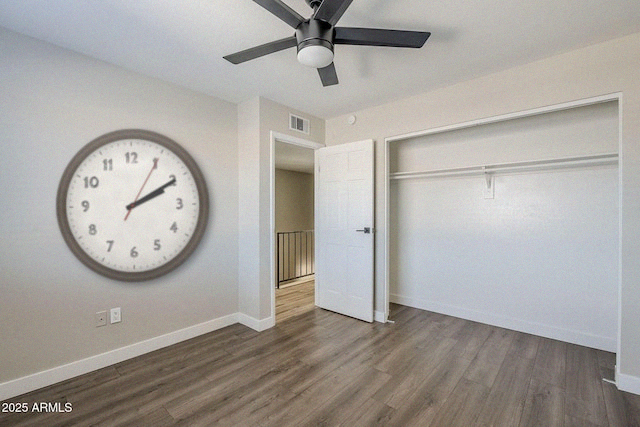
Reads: 2:10:05
